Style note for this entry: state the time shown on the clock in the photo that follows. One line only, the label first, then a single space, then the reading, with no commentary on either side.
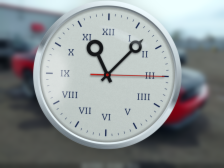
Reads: 11:07:15
